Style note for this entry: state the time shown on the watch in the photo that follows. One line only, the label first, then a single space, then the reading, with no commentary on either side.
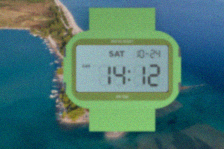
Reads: 14:12
